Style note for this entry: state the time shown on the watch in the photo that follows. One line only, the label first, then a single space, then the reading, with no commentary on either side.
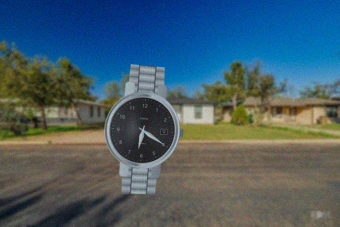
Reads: 6:20
